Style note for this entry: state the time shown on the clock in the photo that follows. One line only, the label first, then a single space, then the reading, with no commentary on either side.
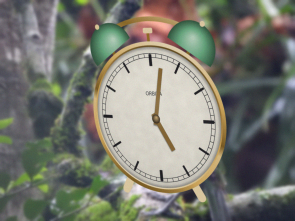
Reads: 5:02
